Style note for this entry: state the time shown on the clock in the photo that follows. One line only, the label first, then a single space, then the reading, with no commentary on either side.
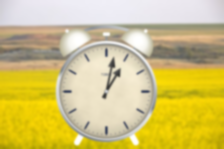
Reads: 1:02
